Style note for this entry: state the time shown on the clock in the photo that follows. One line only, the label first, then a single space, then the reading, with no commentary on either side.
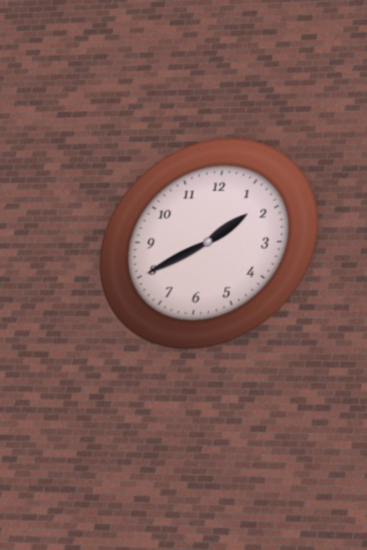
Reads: 1:40
